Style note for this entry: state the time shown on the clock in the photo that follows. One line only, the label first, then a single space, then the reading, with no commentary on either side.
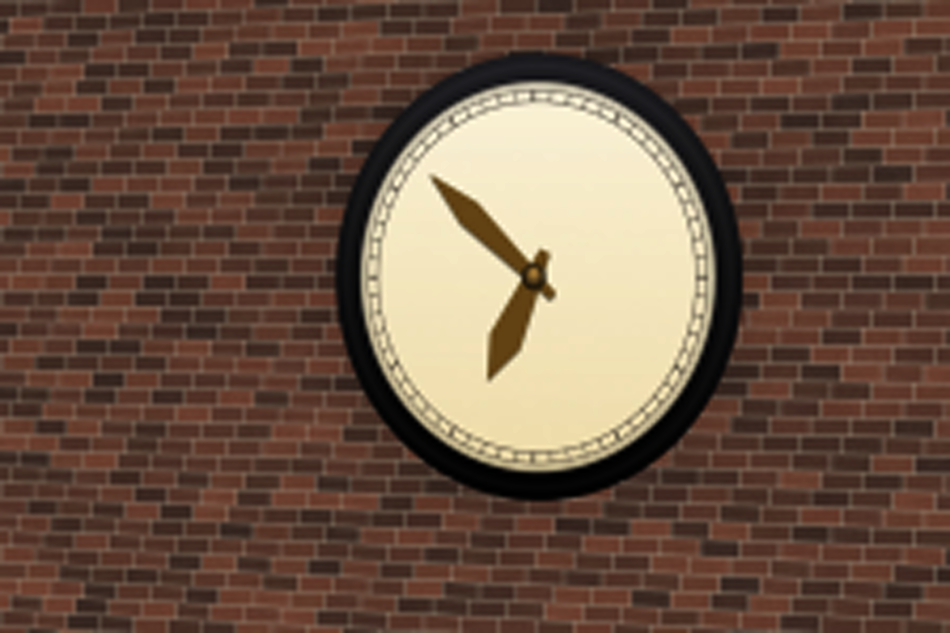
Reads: 6:52
